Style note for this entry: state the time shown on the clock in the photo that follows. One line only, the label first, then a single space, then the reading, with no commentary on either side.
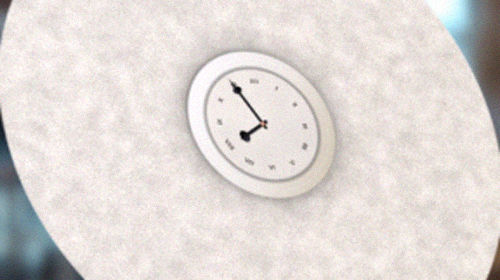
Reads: 7:55
